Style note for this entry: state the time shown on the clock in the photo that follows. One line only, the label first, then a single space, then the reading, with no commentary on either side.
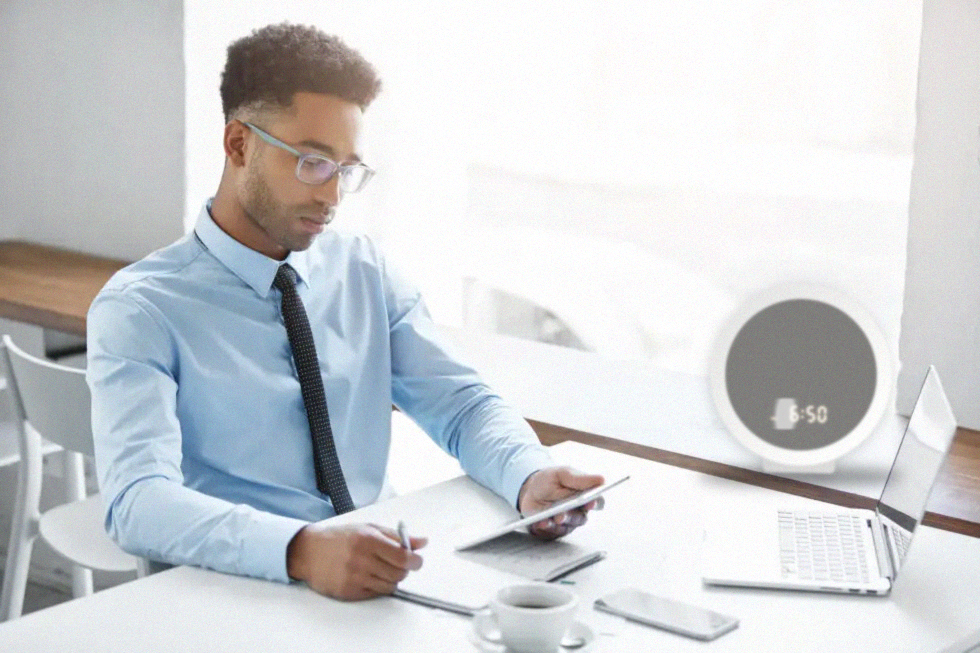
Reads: 6:50
